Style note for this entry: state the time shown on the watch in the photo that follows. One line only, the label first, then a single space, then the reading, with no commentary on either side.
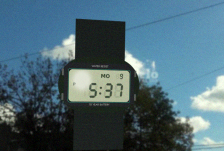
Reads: 5:37
